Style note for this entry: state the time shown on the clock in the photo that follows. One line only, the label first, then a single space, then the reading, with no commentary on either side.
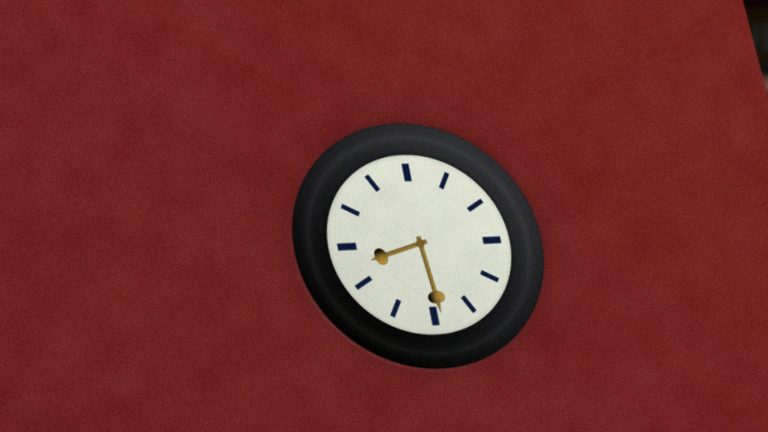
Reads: 8:29
